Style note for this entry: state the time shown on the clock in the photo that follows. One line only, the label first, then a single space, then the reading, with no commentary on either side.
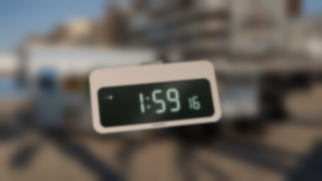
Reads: 1:59:16
